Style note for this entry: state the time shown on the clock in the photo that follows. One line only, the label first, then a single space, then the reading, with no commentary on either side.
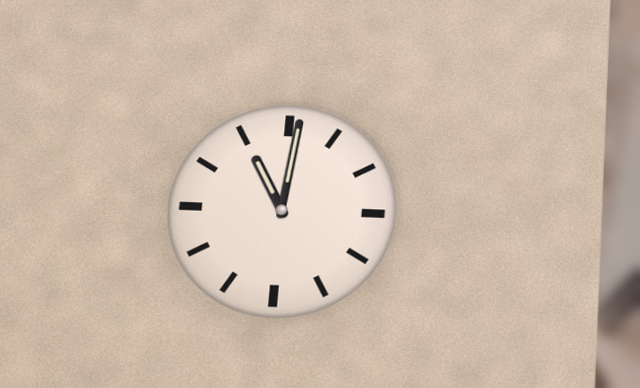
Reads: 11:01
